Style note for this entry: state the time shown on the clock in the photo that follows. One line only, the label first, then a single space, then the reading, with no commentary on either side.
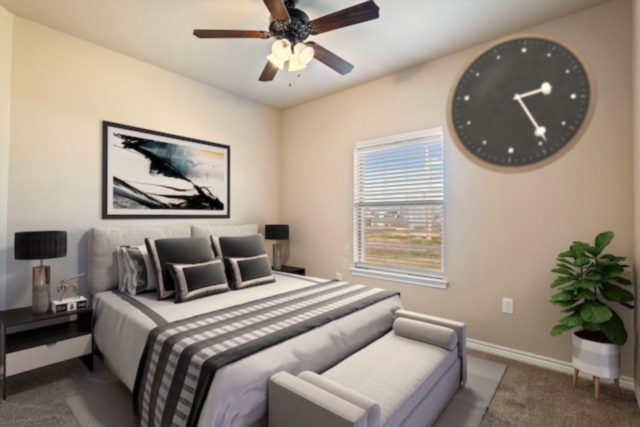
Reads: 2:24
